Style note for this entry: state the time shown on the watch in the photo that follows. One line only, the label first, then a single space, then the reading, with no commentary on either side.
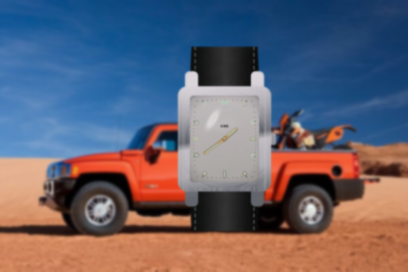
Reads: 1:39
